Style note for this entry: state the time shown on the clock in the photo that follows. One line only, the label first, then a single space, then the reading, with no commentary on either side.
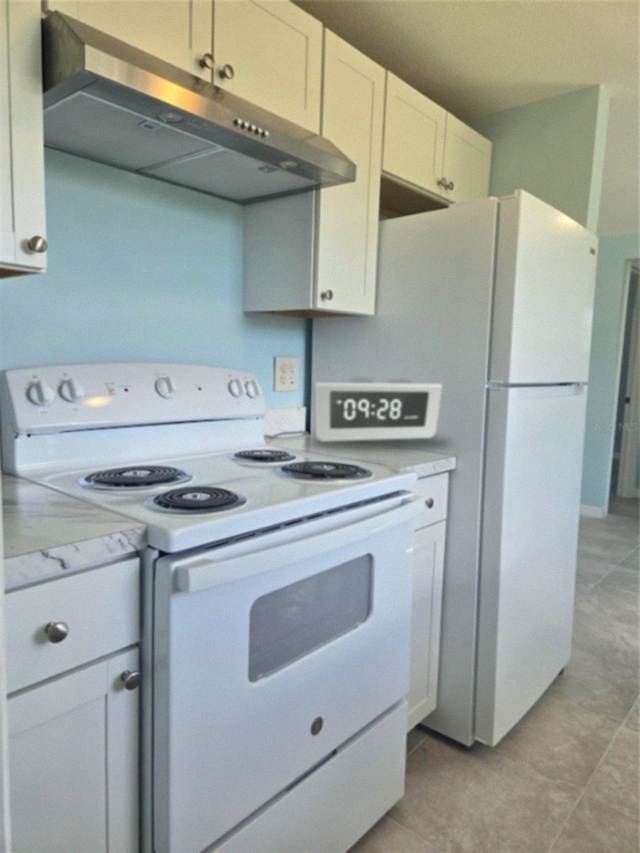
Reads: 9:28
